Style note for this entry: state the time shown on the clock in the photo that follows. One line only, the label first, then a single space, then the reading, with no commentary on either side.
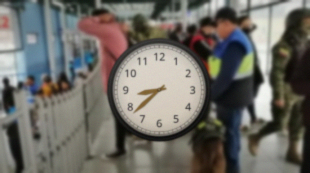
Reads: 8:38
